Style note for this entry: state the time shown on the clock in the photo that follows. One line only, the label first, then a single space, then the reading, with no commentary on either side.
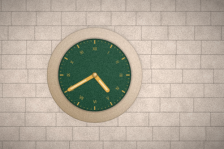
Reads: 4:40
